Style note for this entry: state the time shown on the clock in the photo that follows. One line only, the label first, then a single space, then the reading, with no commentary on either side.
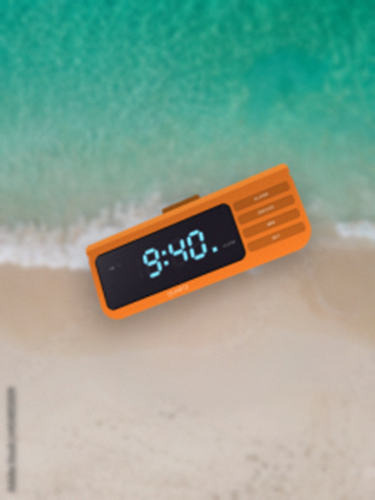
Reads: 9:40
